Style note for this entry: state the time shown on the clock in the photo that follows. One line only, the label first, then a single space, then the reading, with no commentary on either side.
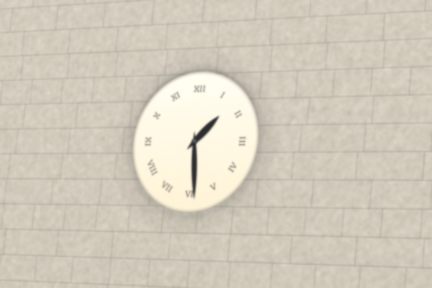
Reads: 1:29
